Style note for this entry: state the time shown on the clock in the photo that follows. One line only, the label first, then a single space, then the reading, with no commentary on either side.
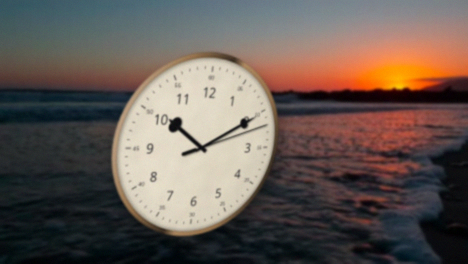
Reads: 10:10:12
